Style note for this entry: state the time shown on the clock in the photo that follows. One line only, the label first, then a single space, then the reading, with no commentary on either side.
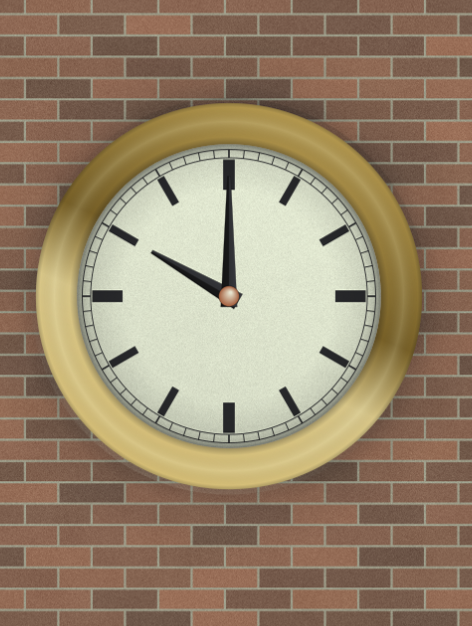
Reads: 10:00
